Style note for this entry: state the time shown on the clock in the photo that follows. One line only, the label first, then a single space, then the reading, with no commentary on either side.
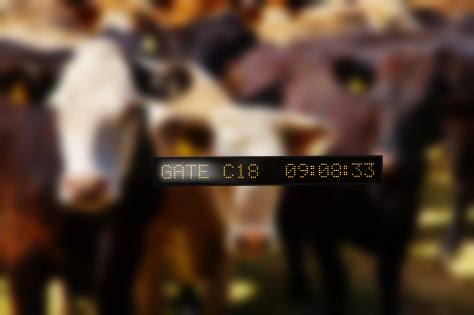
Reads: 9:08:33
